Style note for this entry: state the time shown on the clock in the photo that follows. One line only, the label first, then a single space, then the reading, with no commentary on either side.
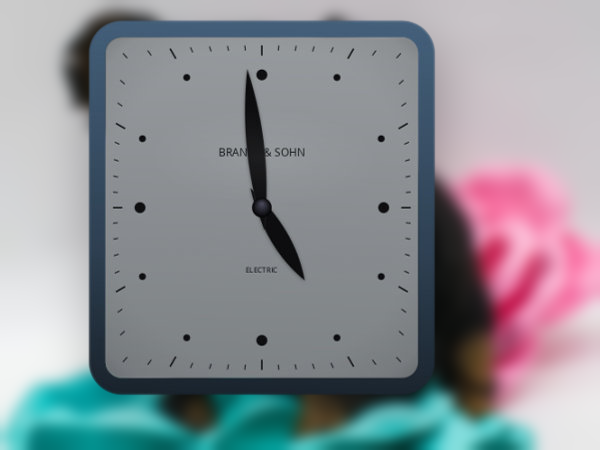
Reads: 4:59
